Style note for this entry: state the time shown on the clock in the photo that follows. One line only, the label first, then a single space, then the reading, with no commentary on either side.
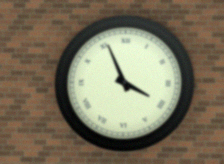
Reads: 3:56
